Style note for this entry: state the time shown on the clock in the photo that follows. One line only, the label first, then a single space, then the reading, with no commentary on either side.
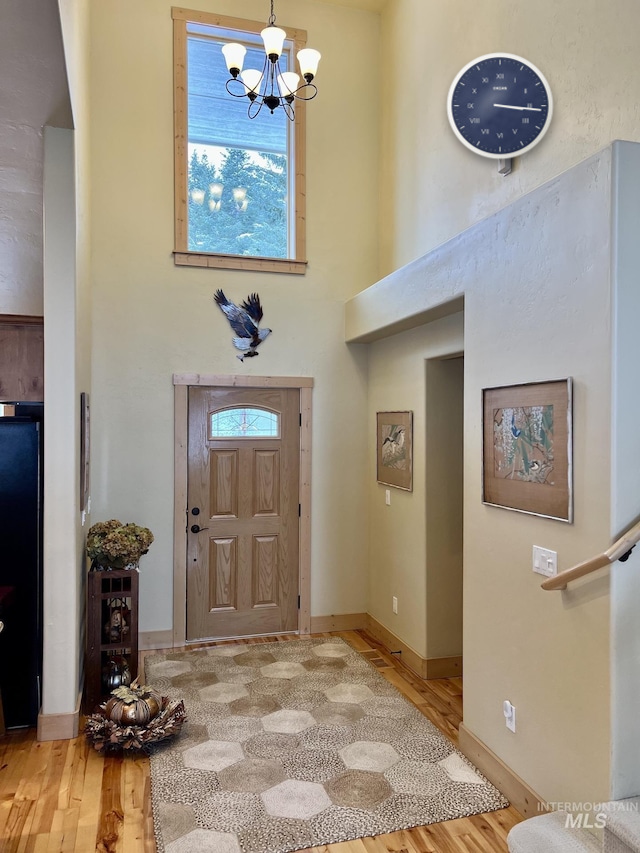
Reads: 3:16
